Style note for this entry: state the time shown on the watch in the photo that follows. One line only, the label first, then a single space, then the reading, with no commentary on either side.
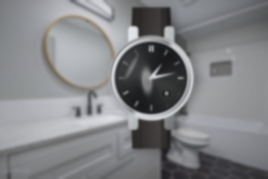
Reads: 1:13
